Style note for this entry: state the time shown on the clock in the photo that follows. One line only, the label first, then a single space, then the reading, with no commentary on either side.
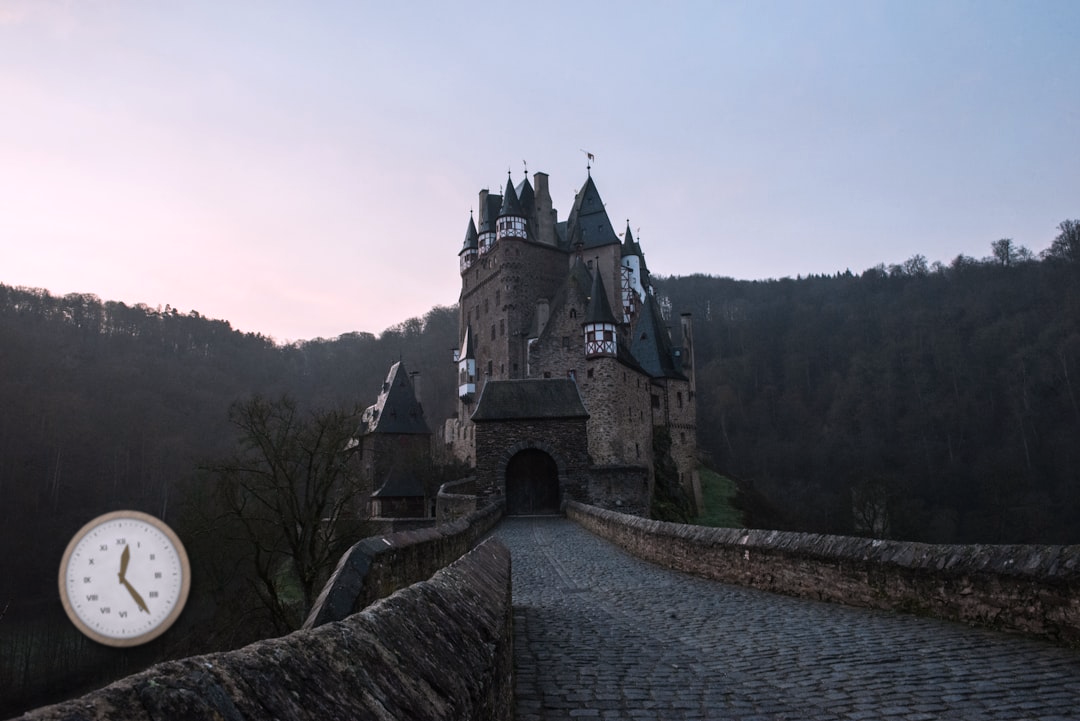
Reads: 12:24
